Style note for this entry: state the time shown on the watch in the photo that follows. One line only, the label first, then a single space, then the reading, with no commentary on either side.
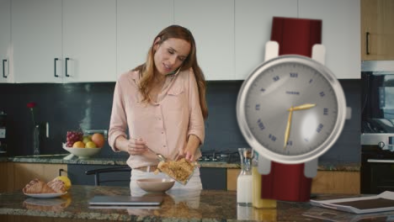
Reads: 2:31
